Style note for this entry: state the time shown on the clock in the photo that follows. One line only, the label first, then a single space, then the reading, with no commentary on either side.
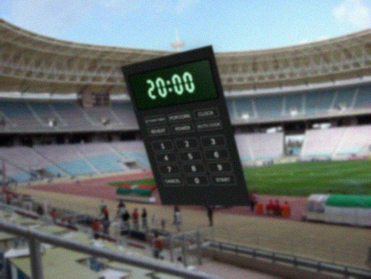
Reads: 20:00
